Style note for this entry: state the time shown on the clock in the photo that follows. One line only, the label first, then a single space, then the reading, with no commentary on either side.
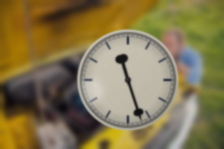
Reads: 11:27
